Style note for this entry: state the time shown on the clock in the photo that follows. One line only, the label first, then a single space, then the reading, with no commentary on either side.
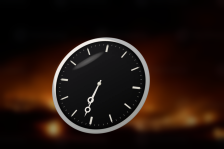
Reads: 6:32
